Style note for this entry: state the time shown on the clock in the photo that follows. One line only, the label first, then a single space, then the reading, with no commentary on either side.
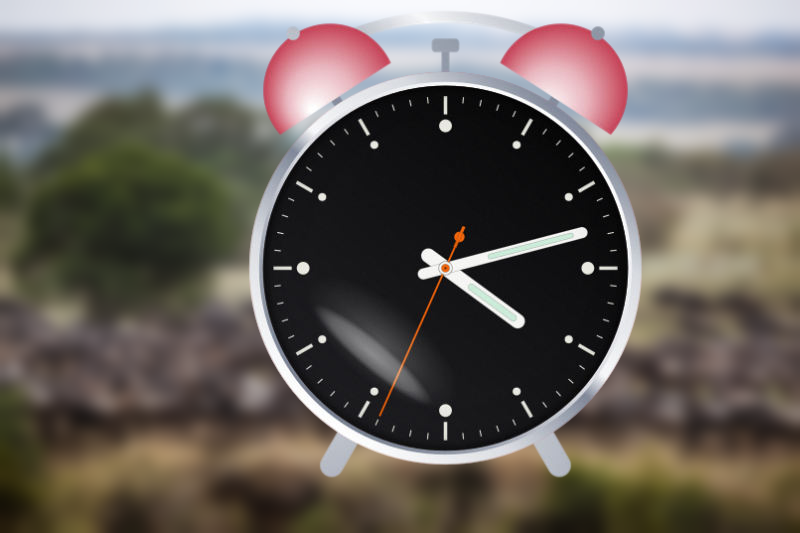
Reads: 4:12:34
